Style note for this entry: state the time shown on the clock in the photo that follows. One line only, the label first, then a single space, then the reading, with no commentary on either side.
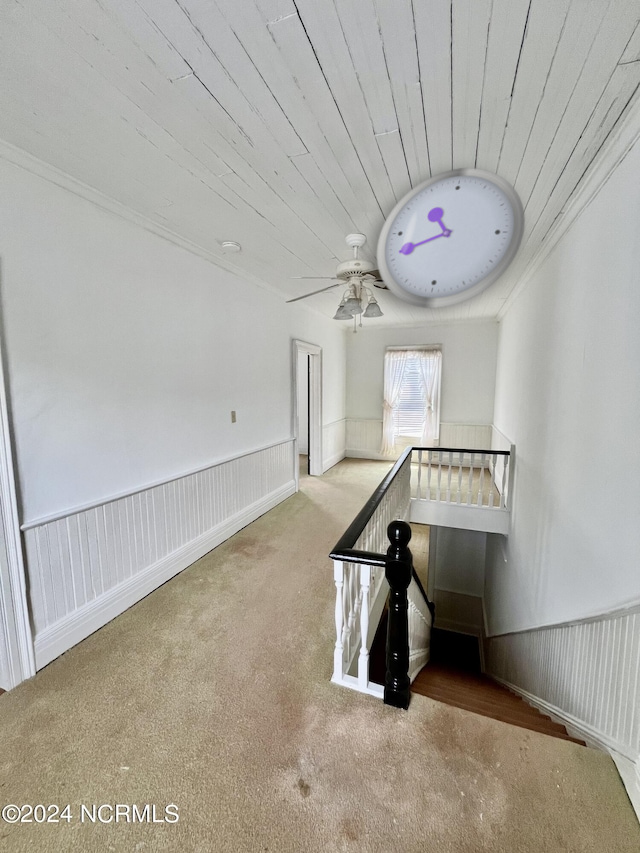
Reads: 10:41
